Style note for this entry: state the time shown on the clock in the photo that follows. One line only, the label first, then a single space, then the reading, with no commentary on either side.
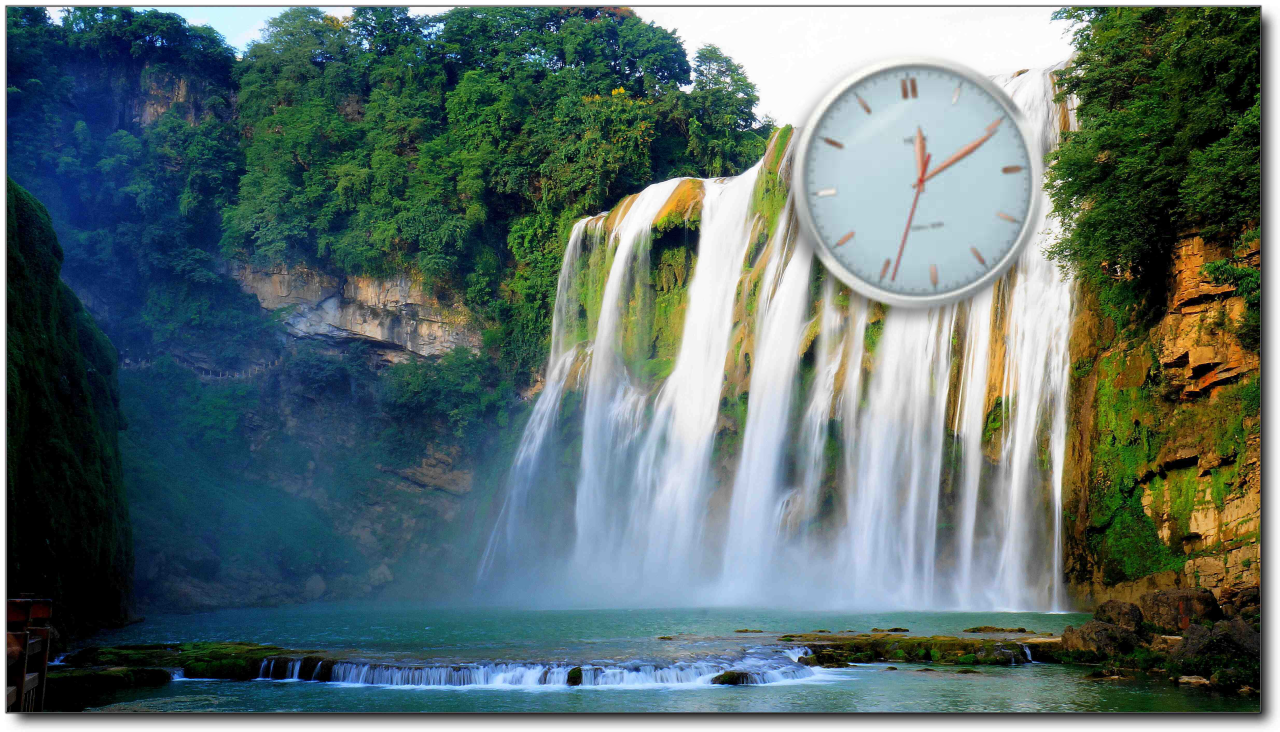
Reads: 12:10:34
